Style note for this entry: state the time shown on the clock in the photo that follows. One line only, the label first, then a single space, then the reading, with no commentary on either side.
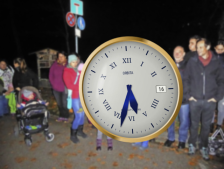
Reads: 5:33
